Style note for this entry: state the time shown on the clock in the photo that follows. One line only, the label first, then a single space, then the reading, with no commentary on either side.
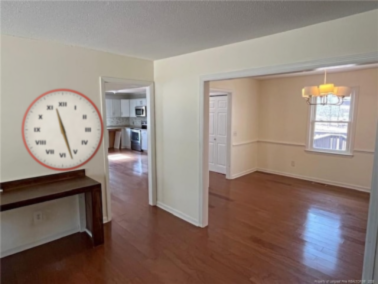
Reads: 11:27
